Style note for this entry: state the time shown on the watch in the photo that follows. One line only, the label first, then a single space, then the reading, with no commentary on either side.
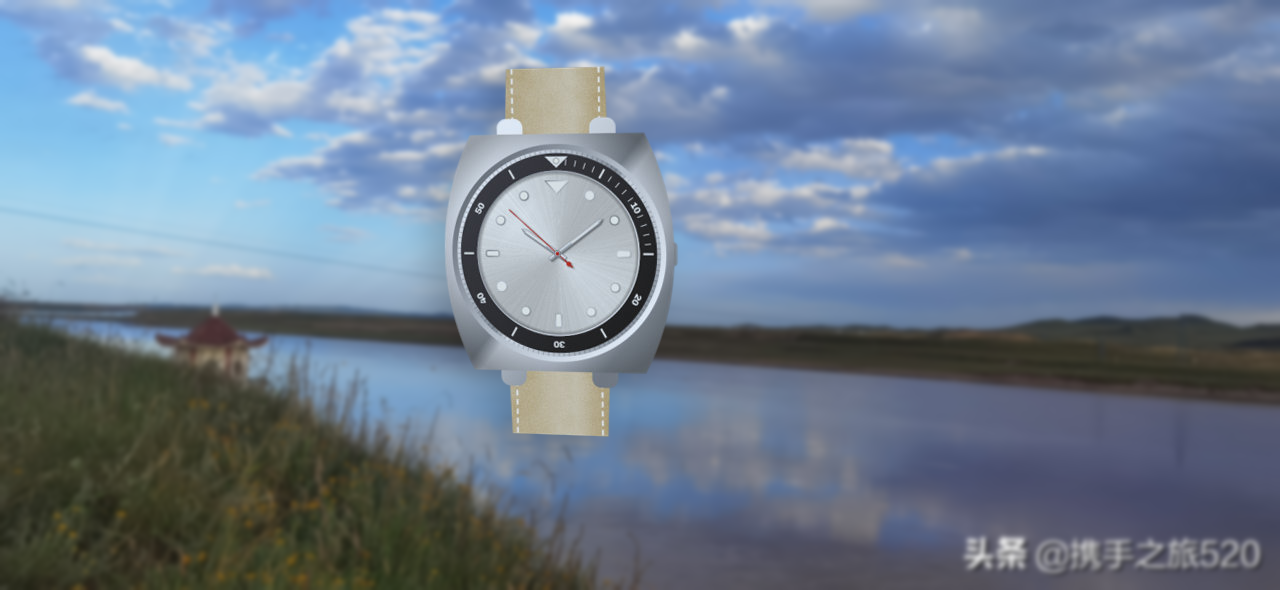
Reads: 10:08:52
